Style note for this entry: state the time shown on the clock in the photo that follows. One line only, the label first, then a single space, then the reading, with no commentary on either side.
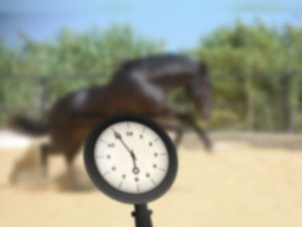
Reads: 5:55
